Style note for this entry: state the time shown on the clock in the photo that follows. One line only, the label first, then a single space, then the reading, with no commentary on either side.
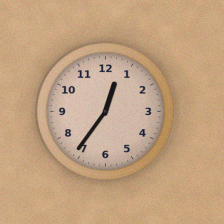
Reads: 12:36
